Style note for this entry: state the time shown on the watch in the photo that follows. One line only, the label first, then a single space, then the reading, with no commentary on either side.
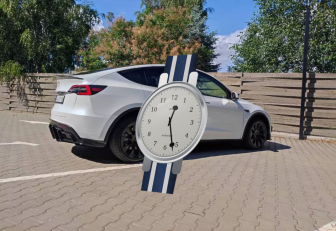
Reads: 12:27
